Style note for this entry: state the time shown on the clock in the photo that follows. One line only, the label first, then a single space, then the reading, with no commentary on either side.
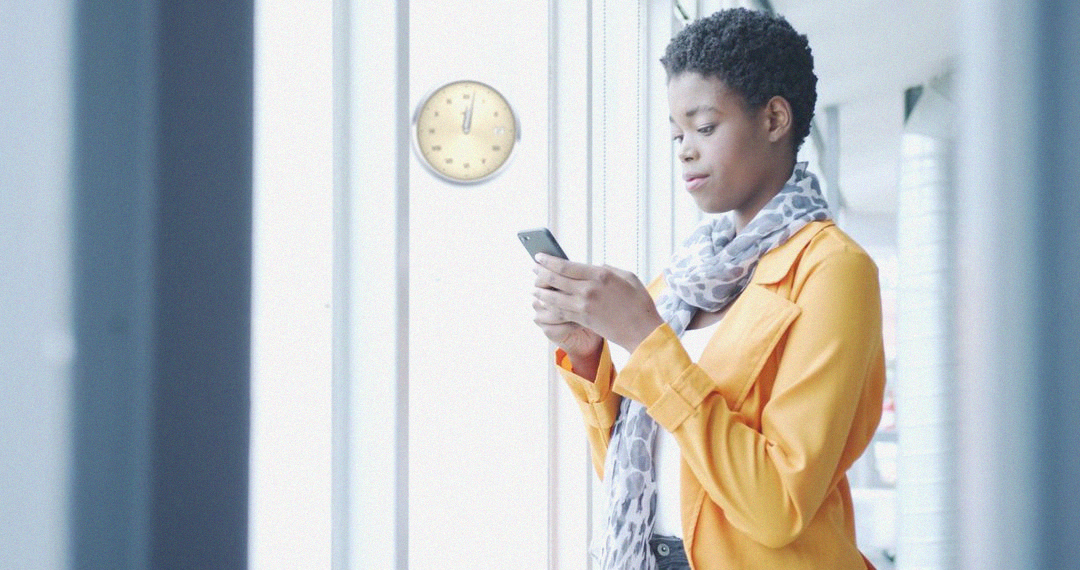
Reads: 12:02
